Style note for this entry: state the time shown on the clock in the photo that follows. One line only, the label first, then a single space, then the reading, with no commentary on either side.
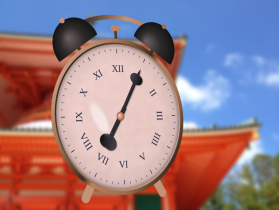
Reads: 7:05
